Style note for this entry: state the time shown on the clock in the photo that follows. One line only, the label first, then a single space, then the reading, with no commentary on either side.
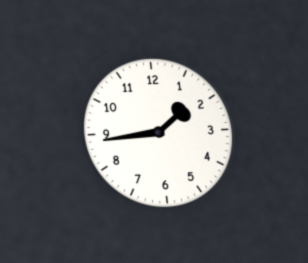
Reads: 1:44
